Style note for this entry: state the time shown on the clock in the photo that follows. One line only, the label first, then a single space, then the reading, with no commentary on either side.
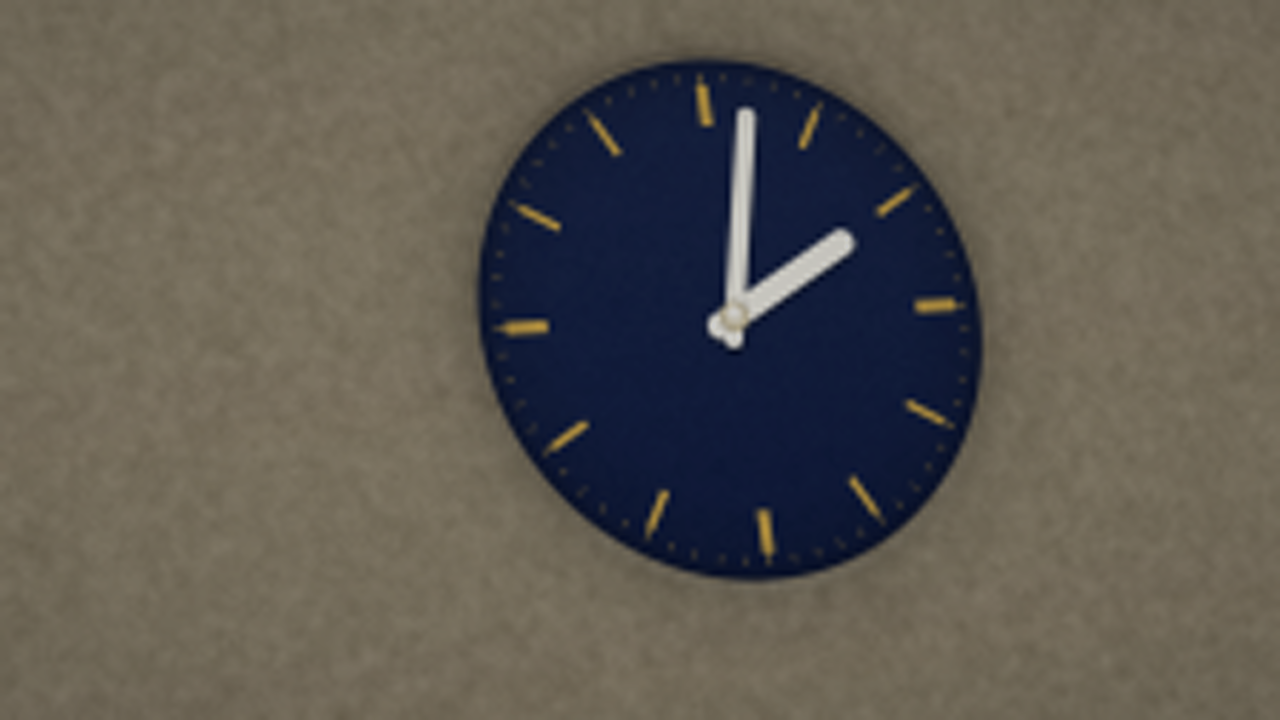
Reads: 2:02
